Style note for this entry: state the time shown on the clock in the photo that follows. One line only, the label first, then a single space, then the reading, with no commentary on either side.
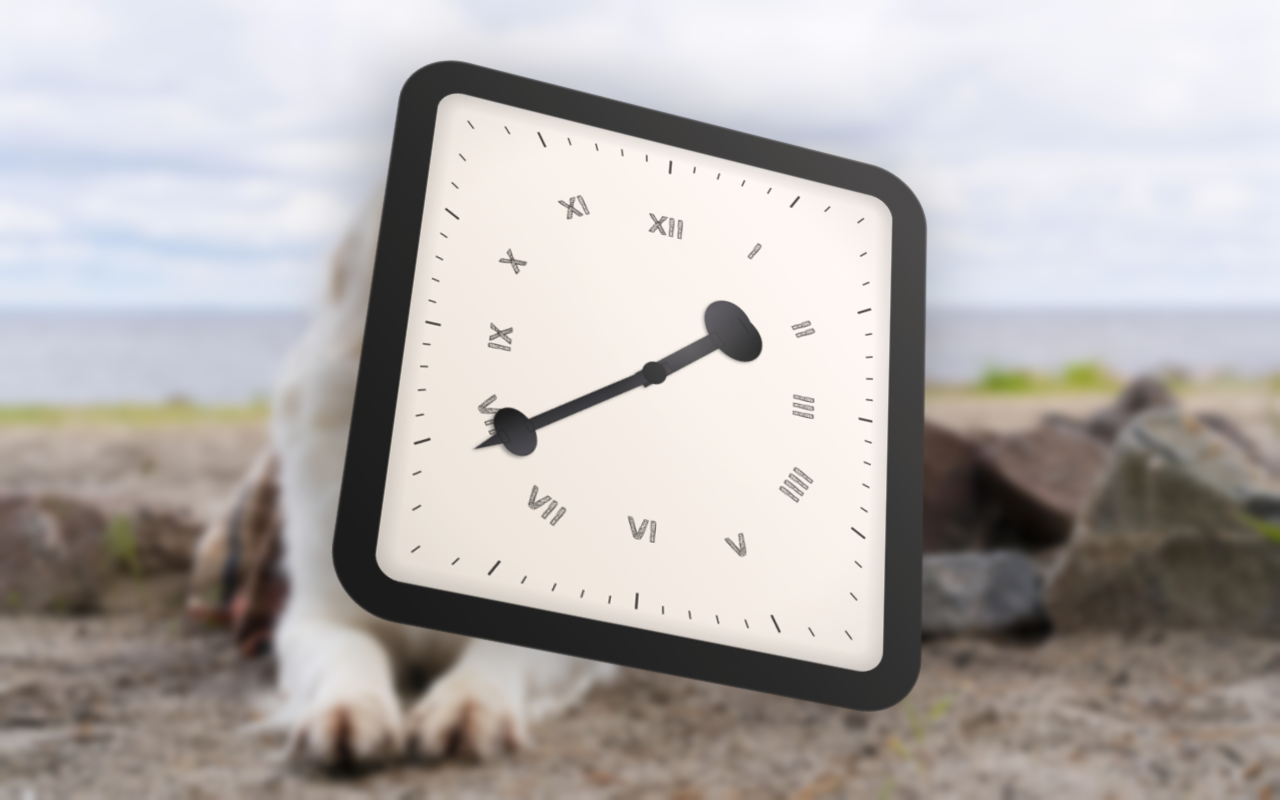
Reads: 1:39
